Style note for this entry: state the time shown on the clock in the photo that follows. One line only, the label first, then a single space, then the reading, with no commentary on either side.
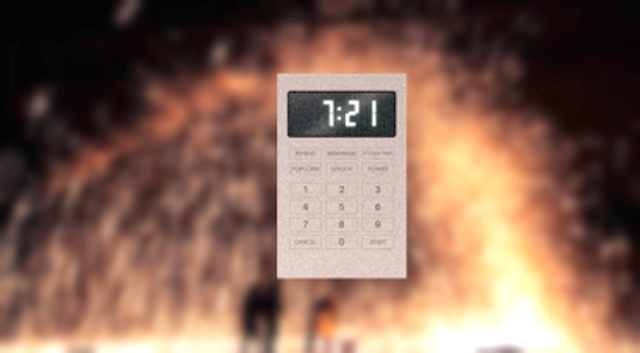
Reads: 7:21
